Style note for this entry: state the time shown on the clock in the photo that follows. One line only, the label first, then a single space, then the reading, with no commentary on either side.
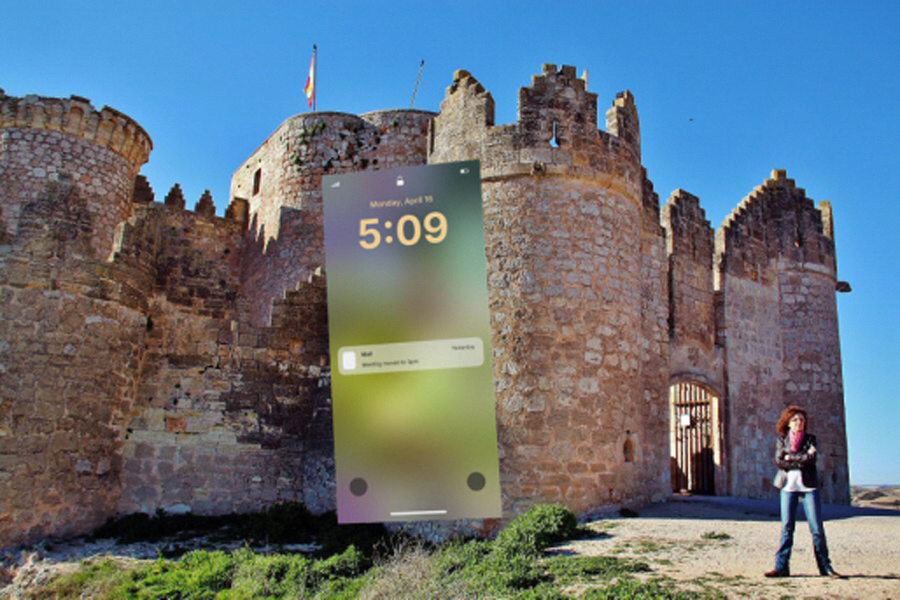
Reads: 5:09
